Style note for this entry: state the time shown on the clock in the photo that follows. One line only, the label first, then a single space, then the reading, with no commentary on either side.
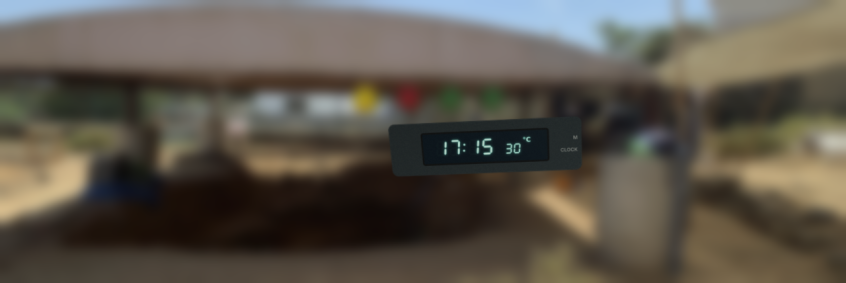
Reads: 17:15
